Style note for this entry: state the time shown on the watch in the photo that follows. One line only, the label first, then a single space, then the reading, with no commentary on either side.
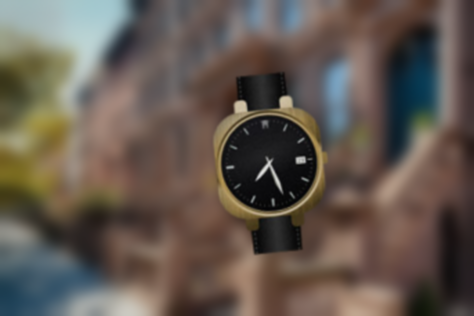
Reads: 7:27
